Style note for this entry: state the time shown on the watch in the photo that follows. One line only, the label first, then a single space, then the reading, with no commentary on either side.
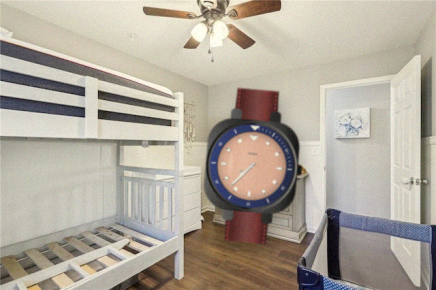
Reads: 7:37
